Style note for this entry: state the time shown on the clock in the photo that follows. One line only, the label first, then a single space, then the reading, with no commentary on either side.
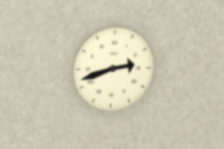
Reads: 2:42
